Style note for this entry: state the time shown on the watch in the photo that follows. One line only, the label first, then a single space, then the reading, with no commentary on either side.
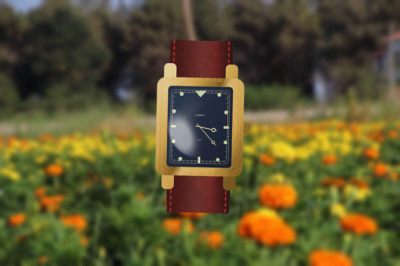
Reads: 3:23
